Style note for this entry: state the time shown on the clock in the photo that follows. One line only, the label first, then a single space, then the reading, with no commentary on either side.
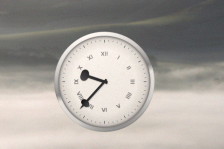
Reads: 9:37
